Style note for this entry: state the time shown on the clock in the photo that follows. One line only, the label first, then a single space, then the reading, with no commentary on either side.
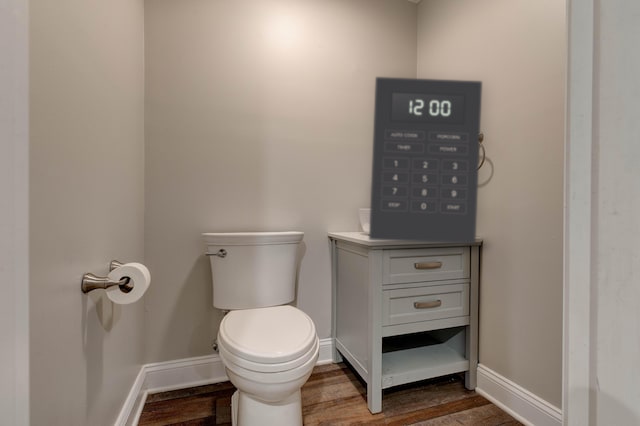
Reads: 12:00
